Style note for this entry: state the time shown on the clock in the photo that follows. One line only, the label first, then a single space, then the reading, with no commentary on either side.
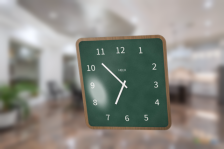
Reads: 6:53
